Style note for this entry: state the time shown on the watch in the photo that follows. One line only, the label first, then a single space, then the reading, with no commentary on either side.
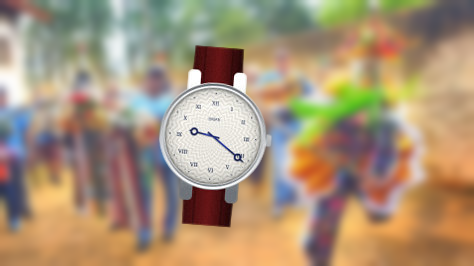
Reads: 9:21
